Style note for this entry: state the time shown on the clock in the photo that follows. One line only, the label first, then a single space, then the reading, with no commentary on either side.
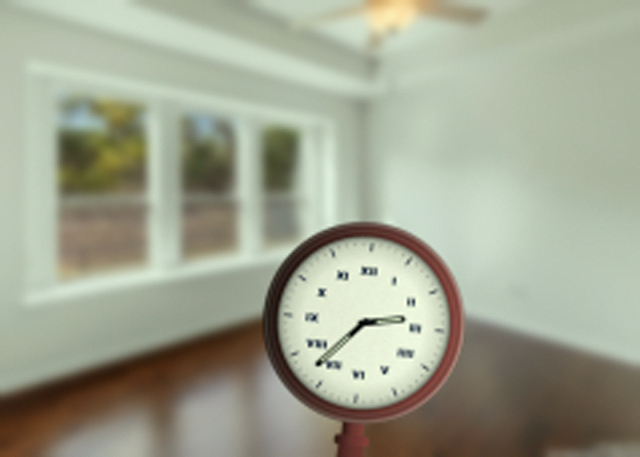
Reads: 2:37
